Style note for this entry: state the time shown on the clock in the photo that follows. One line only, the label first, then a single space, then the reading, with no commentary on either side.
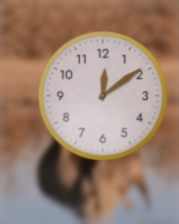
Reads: 12:09
